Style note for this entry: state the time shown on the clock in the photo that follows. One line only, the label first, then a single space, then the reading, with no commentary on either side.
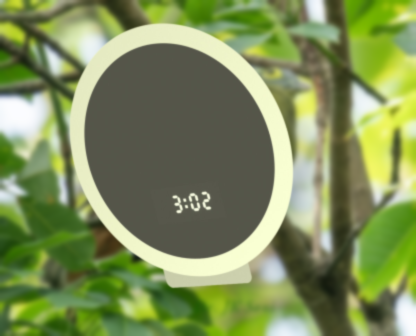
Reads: 3:02
